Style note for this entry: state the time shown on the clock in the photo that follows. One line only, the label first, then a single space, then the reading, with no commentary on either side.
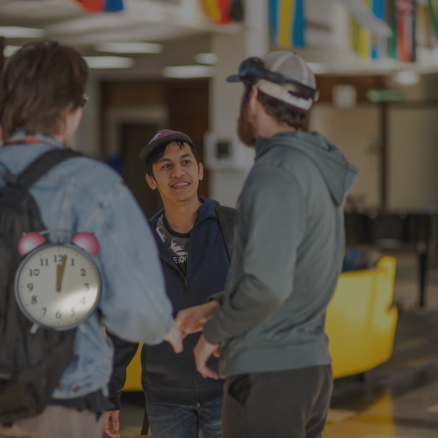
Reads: 12:02
